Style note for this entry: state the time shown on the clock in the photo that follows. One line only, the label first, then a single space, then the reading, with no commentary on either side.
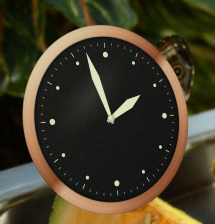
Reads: 1:57
